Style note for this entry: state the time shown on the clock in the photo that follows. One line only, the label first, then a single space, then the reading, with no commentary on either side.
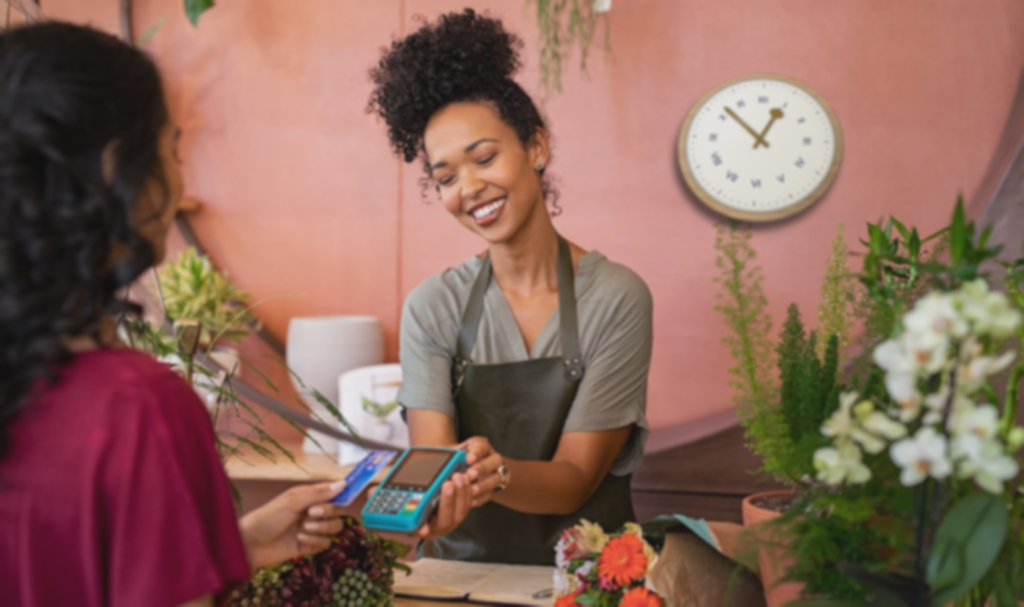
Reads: 12:52
